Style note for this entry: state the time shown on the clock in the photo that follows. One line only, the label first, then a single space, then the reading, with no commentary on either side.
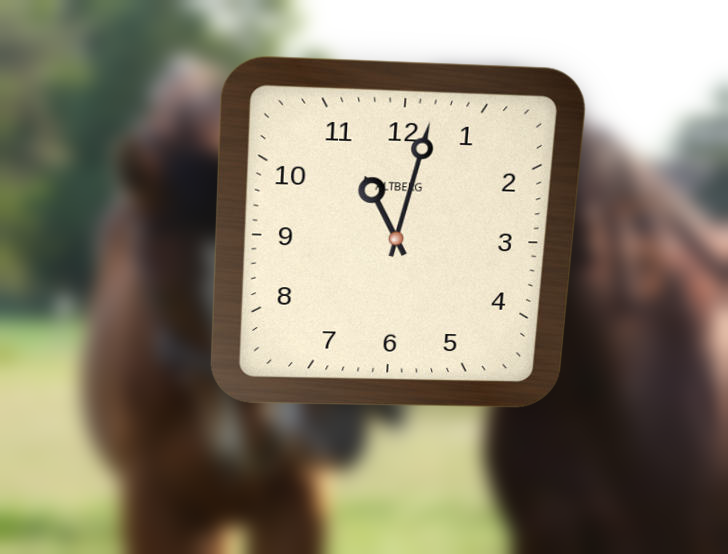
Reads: 11:02
